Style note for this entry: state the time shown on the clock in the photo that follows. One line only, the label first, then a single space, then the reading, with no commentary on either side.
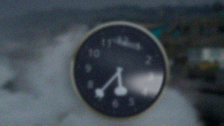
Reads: 5:36
